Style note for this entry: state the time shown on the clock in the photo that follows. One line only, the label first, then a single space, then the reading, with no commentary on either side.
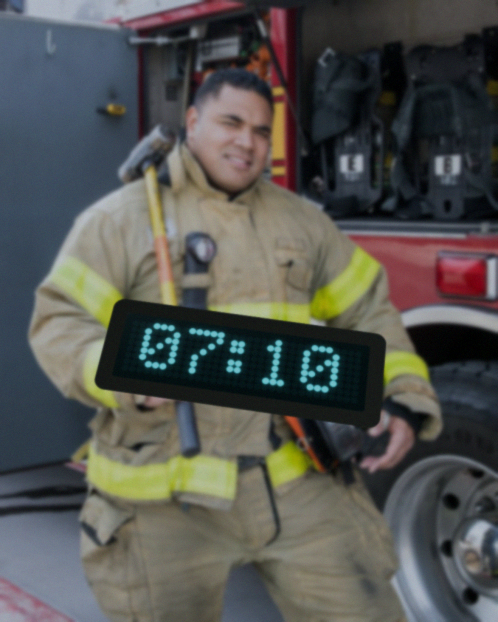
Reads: 7:10
